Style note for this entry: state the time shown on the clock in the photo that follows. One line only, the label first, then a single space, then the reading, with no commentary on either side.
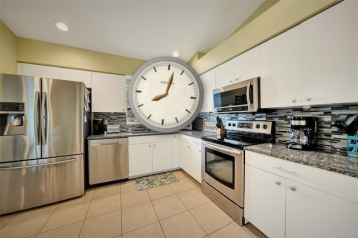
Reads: 8:02
